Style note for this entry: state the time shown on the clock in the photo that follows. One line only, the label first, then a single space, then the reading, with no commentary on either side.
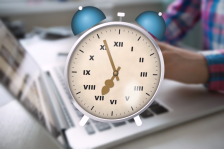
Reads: 6:56
